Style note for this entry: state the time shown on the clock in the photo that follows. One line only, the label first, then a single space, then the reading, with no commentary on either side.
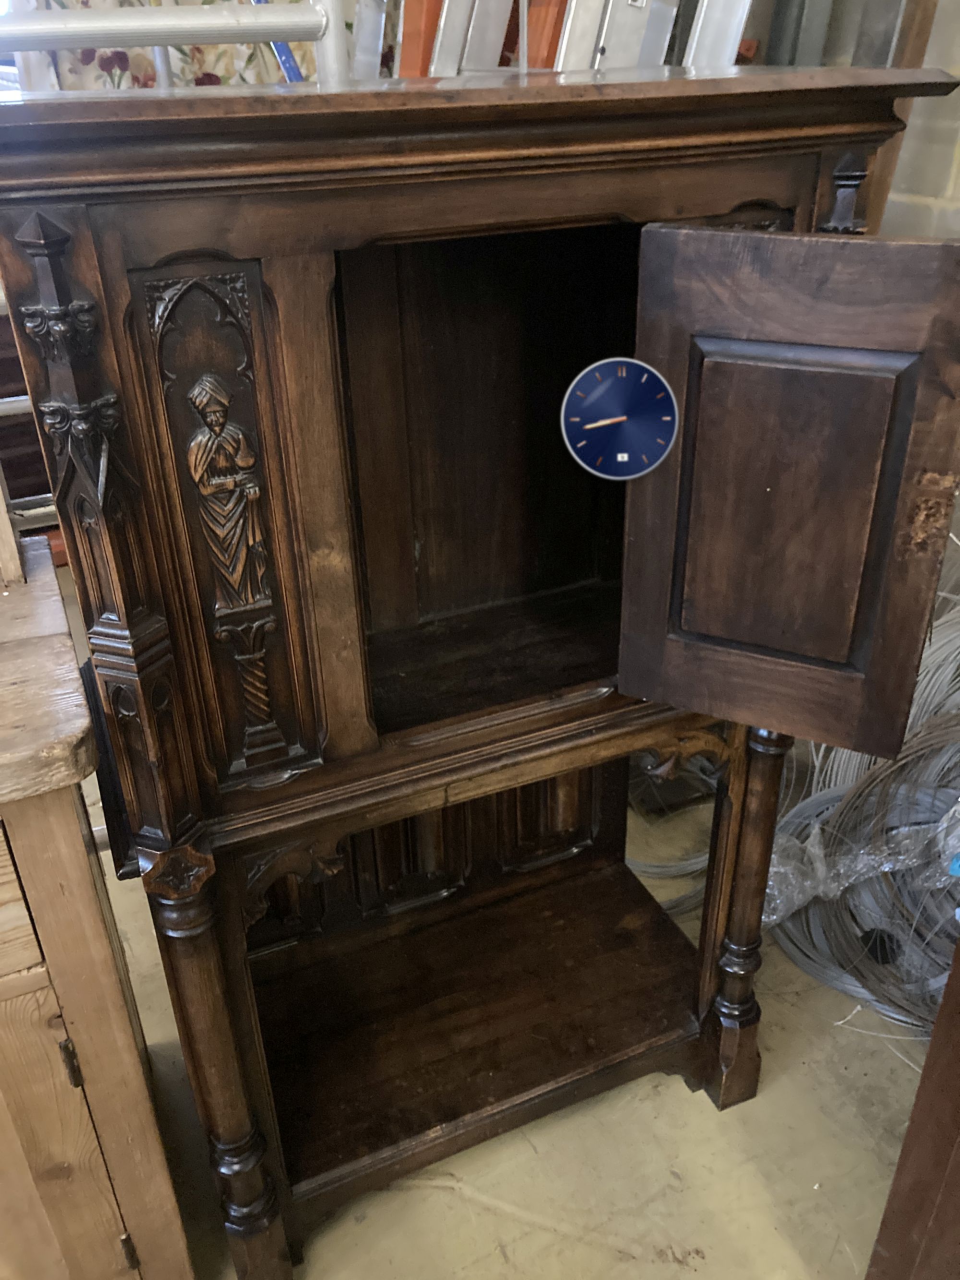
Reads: 8:43
